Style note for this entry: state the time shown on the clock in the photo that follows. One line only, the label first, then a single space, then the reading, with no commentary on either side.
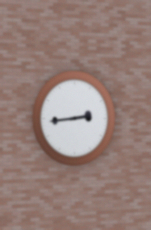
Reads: 2:44
